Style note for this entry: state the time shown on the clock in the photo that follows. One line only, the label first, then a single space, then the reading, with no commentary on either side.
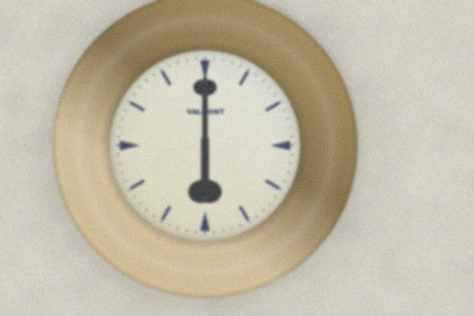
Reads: 6:00
